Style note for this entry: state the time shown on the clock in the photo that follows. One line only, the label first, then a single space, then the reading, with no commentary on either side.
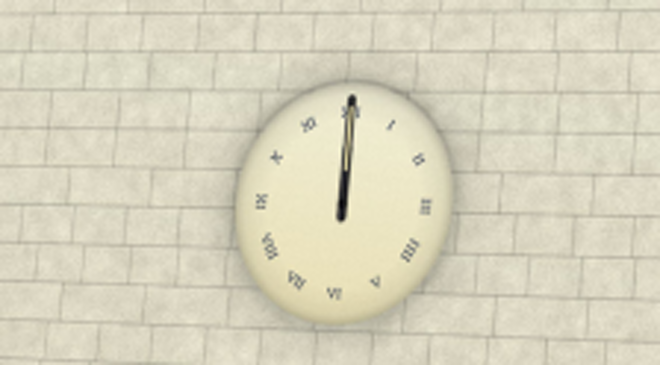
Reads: 12:00
